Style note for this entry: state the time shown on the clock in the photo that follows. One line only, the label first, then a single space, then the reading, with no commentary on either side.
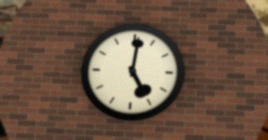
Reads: 5:01
